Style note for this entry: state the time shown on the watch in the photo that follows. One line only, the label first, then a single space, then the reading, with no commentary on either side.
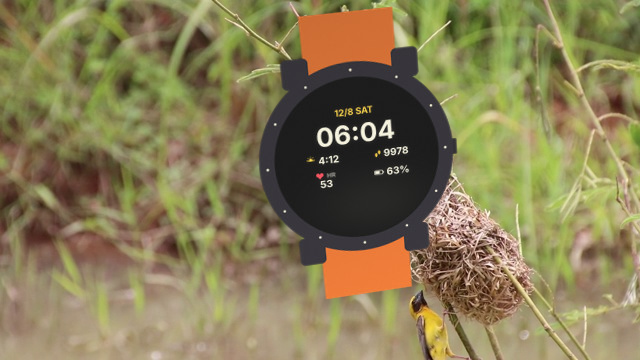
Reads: 6:04
